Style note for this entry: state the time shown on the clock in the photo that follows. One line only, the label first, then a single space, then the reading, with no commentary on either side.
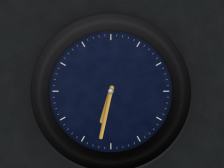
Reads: 6:32
